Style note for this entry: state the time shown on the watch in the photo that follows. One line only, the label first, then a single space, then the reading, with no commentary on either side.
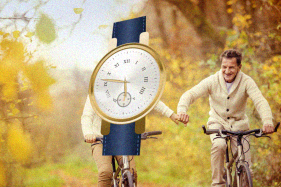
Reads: 5:47
